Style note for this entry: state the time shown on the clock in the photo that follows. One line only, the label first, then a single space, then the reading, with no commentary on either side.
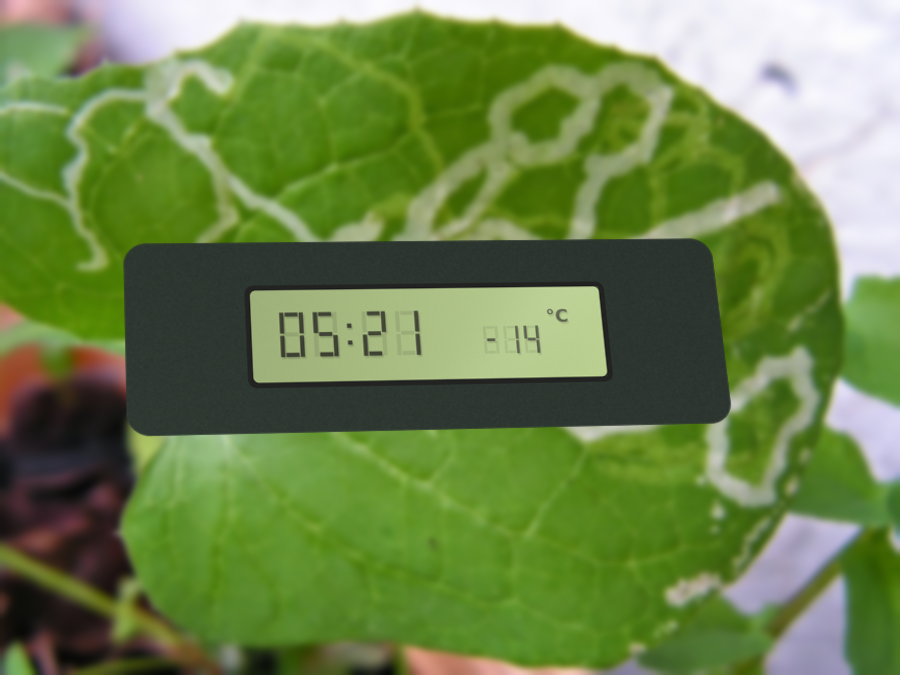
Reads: 5:21
